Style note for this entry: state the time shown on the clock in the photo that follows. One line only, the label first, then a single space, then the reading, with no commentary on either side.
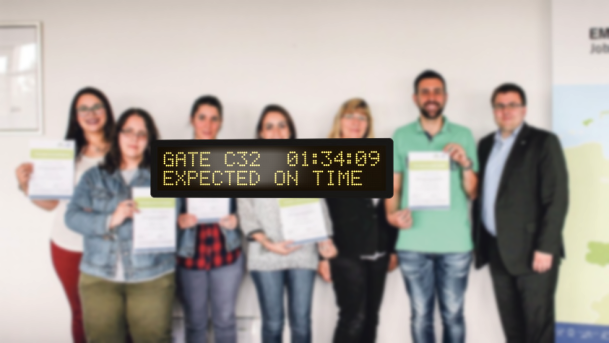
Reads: 1:34:09
